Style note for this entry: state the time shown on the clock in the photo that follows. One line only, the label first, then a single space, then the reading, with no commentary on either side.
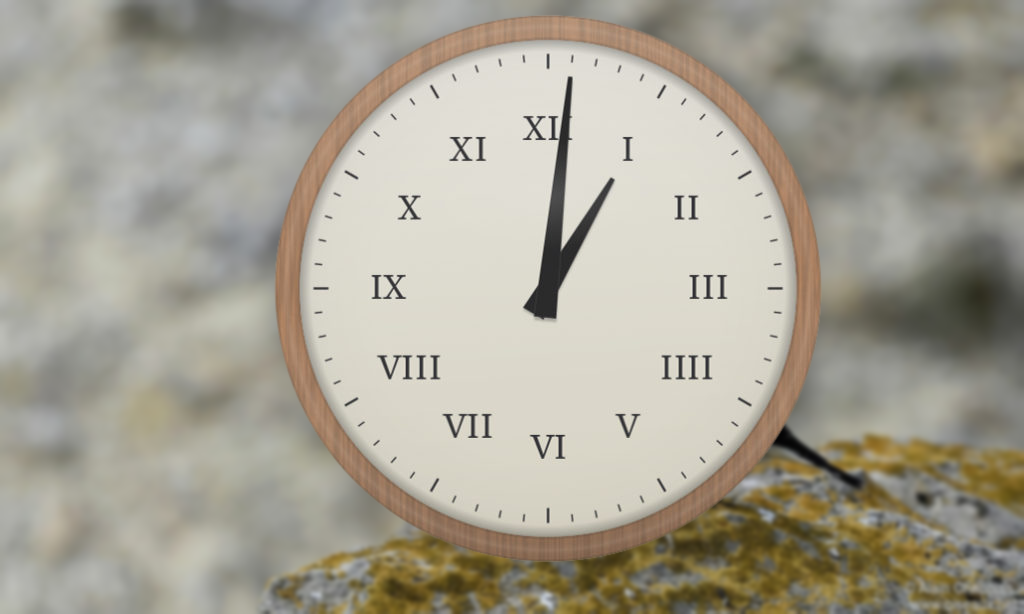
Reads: 1:01
